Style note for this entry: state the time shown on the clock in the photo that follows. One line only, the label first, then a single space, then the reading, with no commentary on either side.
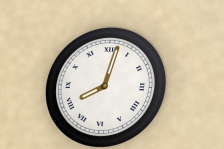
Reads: 8:02
